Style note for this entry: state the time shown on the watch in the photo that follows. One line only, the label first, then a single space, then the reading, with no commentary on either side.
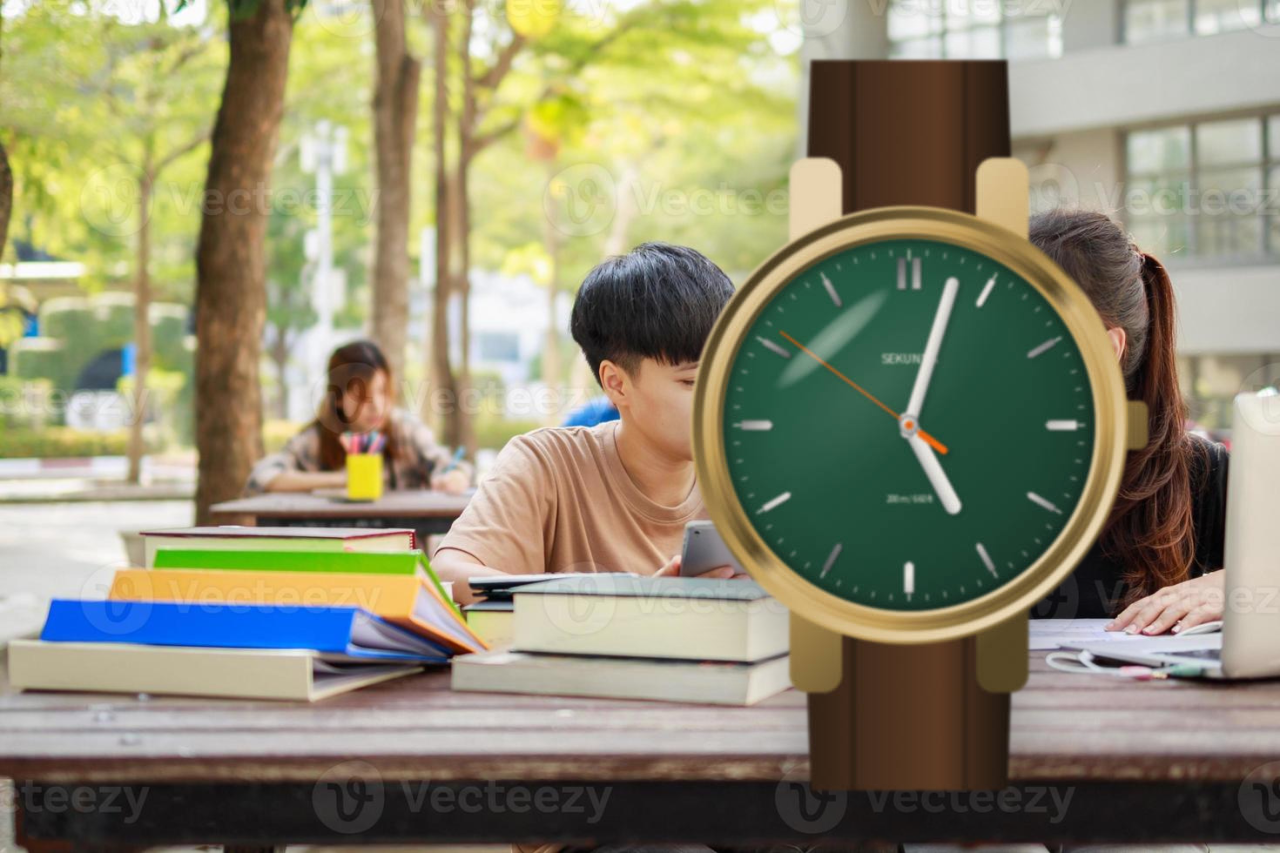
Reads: 5:02:51
